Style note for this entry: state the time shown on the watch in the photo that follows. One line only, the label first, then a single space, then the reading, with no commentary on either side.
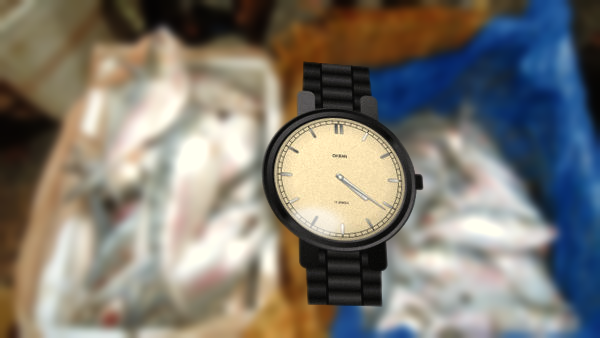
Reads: 4:21
